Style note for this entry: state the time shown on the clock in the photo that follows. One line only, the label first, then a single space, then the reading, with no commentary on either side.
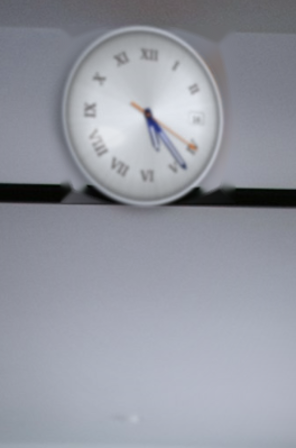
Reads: 5:23:20
